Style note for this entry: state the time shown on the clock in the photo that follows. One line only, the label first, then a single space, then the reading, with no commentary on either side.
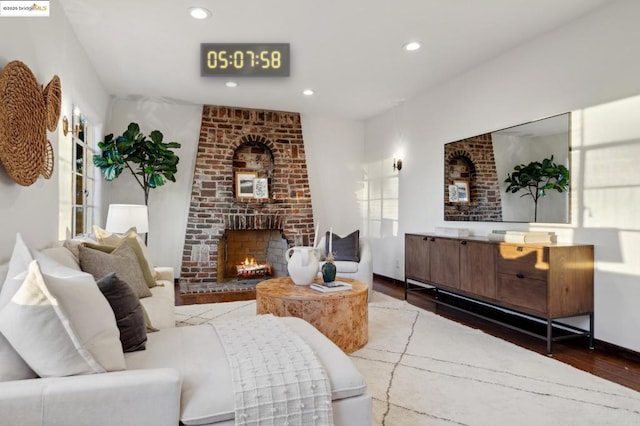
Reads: 5:07:58
